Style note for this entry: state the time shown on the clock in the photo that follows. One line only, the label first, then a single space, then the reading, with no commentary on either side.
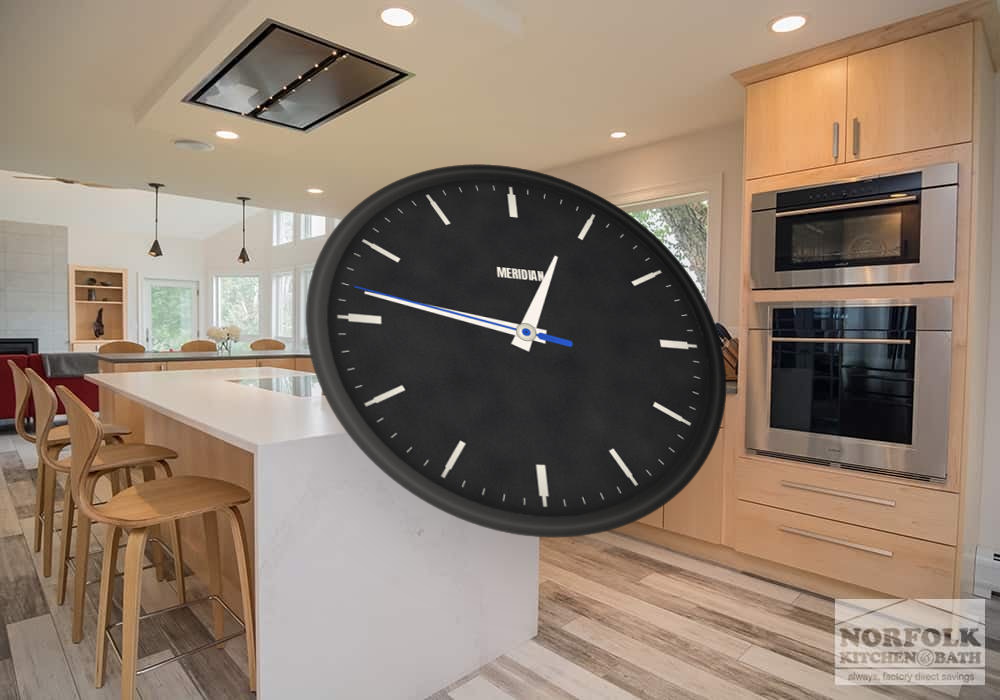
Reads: 12:46:47
